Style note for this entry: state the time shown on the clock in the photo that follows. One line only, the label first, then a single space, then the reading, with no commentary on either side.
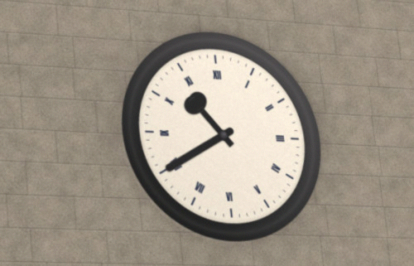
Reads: 10:40
